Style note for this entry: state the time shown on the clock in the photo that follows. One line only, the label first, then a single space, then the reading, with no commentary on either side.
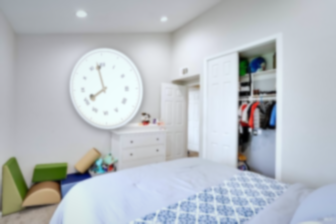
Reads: 7:58
